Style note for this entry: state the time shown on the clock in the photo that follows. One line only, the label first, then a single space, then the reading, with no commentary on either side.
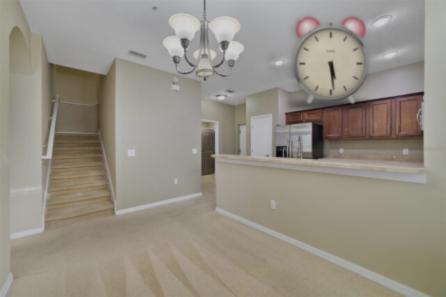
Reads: 5:29
